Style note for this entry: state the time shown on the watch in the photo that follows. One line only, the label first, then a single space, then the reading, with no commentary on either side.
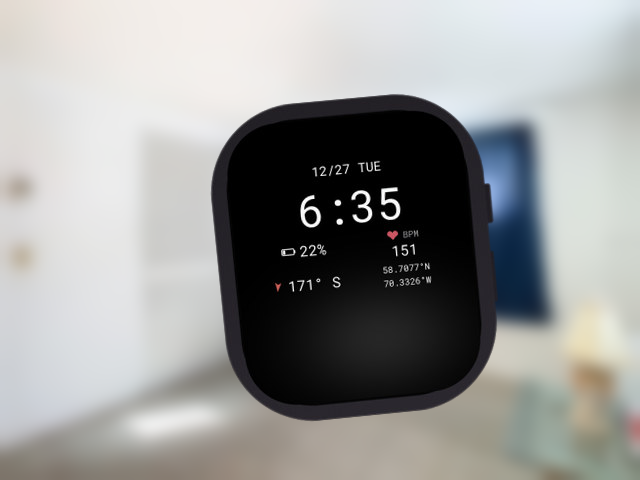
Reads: 6:35
